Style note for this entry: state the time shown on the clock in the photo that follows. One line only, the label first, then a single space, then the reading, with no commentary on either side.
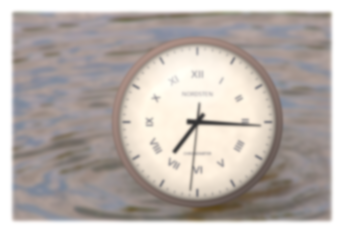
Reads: 7:15:31
